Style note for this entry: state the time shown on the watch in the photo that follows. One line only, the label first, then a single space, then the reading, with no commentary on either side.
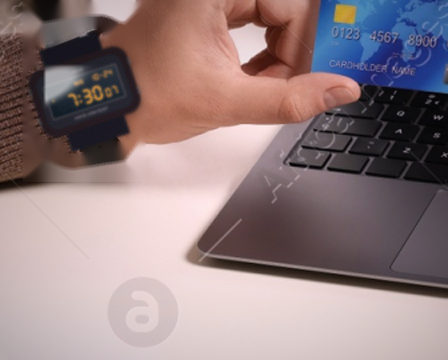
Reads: 7:30
